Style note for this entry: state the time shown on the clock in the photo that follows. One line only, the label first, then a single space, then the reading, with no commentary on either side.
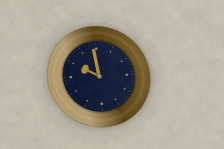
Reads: 9:59
